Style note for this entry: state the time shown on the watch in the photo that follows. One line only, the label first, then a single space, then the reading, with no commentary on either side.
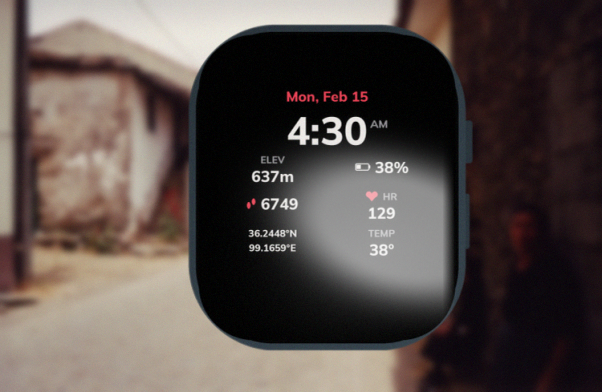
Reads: 4:30
